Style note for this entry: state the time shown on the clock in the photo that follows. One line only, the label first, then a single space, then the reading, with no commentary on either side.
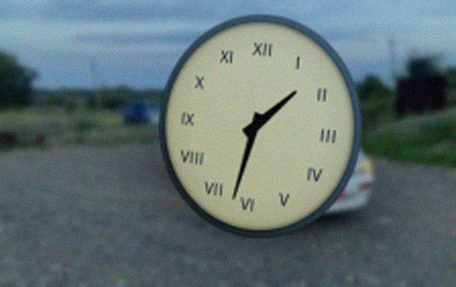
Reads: 1:32
